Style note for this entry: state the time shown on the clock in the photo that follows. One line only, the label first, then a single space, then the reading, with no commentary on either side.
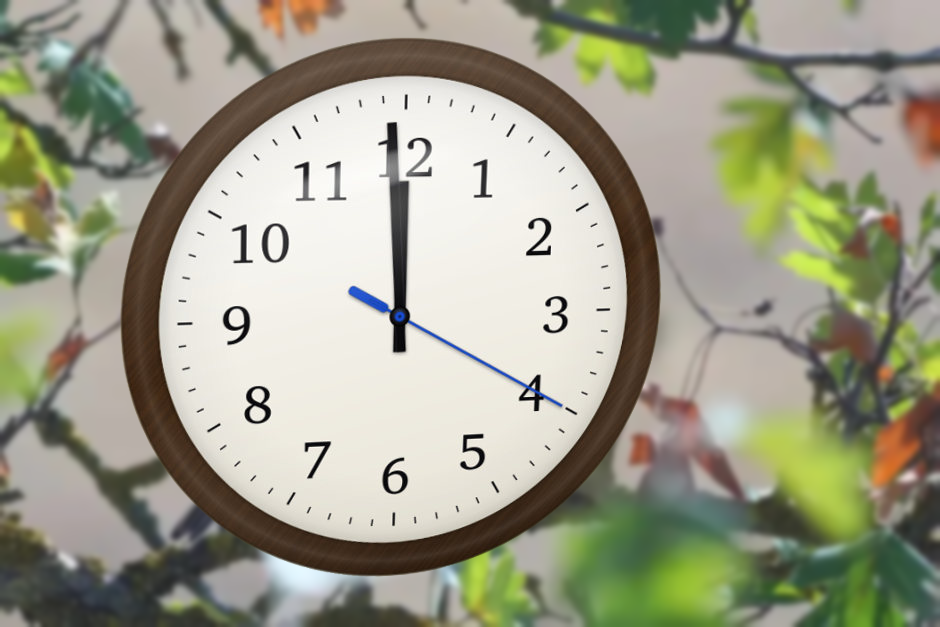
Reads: 11:59:20
